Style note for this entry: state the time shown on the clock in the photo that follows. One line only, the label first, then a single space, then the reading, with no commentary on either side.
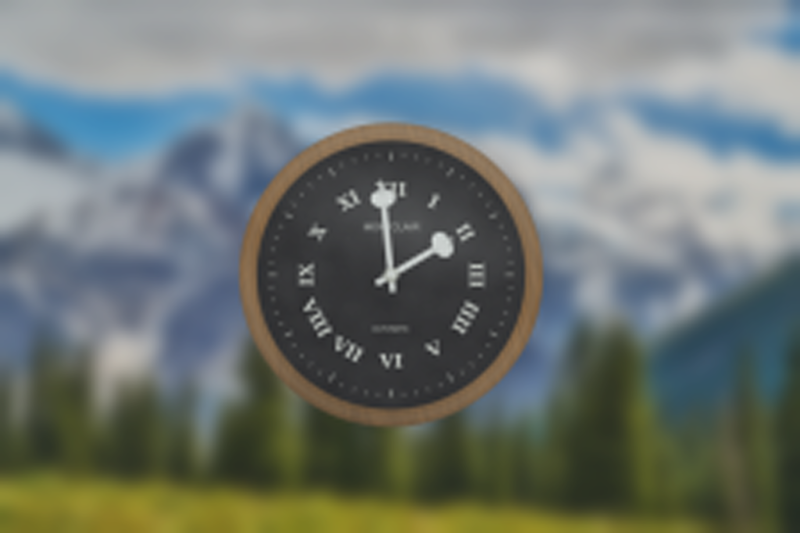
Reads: 1:59
